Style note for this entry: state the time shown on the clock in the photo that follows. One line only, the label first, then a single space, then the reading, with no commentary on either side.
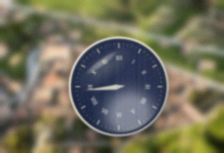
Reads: 8:44
